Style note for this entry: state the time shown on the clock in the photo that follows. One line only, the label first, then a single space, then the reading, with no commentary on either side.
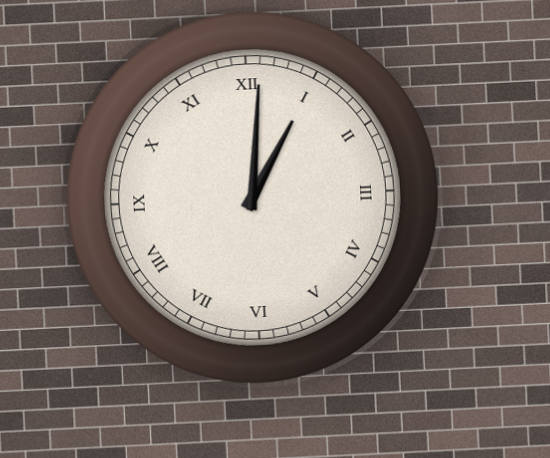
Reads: 1:01
